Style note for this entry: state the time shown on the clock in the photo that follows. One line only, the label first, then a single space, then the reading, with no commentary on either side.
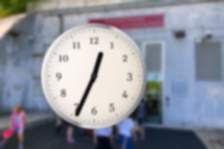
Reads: 12:34
